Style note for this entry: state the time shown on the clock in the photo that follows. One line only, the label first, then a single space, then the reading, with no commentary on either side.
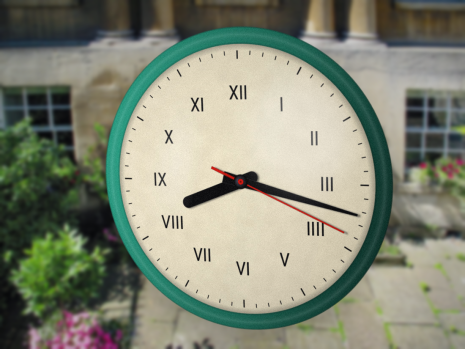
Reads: 8:17:19
